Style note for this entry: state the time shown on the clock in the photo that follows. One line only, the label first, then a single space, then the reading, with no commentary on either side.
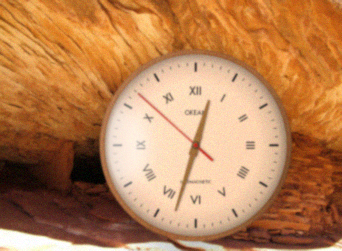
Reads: 12:32:52
